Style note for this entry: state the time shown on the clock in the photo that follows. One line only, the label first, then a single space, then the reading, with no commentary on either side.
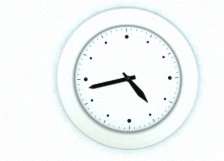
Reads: 4:43
